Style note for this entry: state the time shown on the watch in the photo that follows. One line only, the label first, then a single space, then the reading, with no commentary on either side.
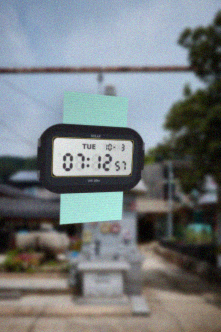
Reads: 7:12:57
